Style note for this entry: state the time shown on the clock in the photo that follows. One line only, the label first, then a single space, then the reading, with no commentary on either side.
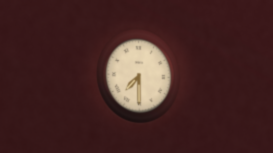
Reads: 7:30
